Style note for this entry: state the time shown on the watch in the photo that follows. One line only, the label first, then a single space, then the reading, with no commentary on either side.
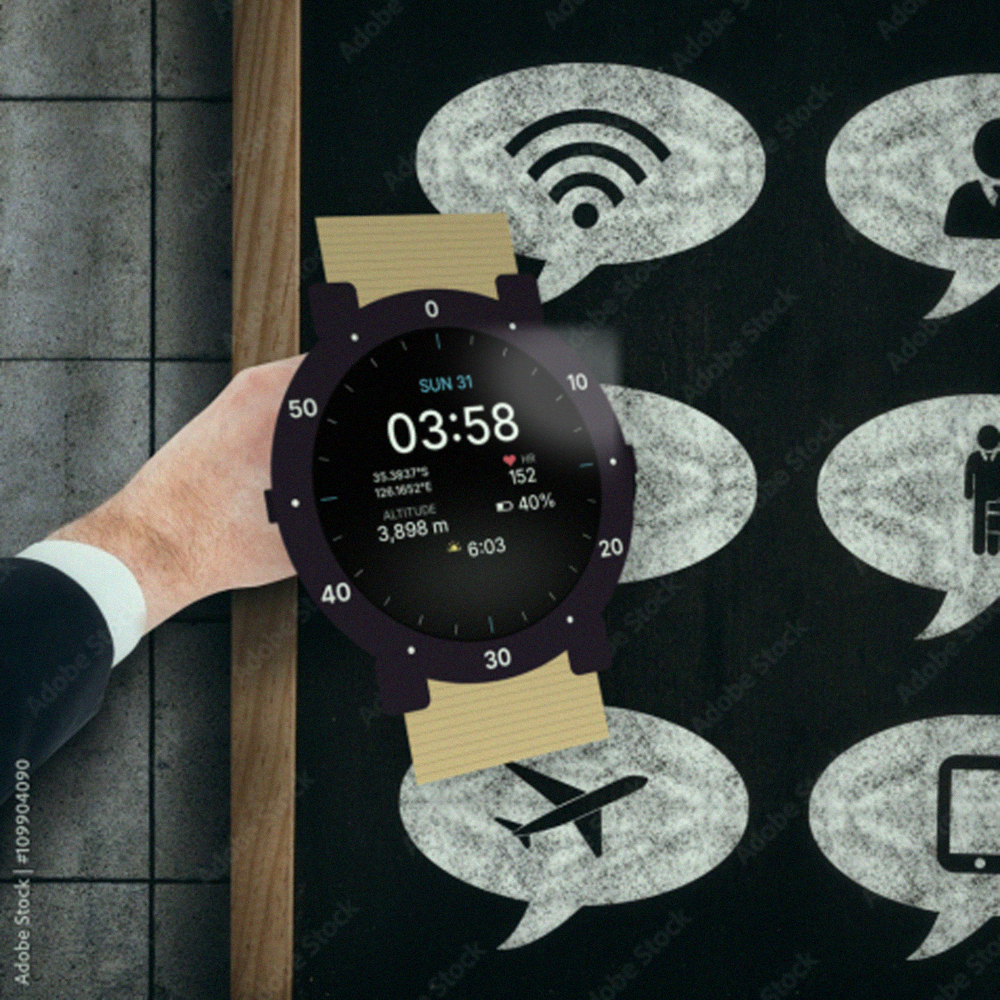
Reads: 3:58
